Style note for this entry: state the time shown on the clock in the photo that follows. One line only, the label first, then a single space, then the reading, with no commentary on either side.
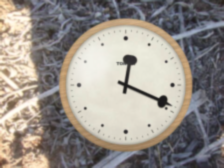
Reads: 12:19
